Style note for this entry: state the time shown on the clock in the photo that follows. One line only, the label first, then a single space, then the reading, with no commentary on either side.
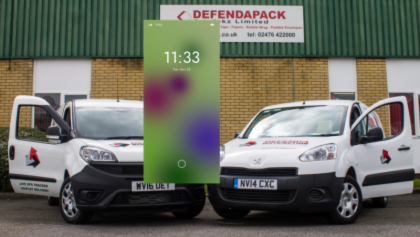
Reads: 11:33
